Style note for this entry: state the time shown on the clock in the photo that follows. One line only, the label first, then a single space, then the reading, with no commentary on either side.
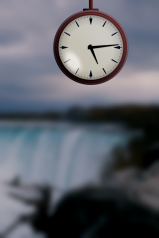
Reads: 5:14
